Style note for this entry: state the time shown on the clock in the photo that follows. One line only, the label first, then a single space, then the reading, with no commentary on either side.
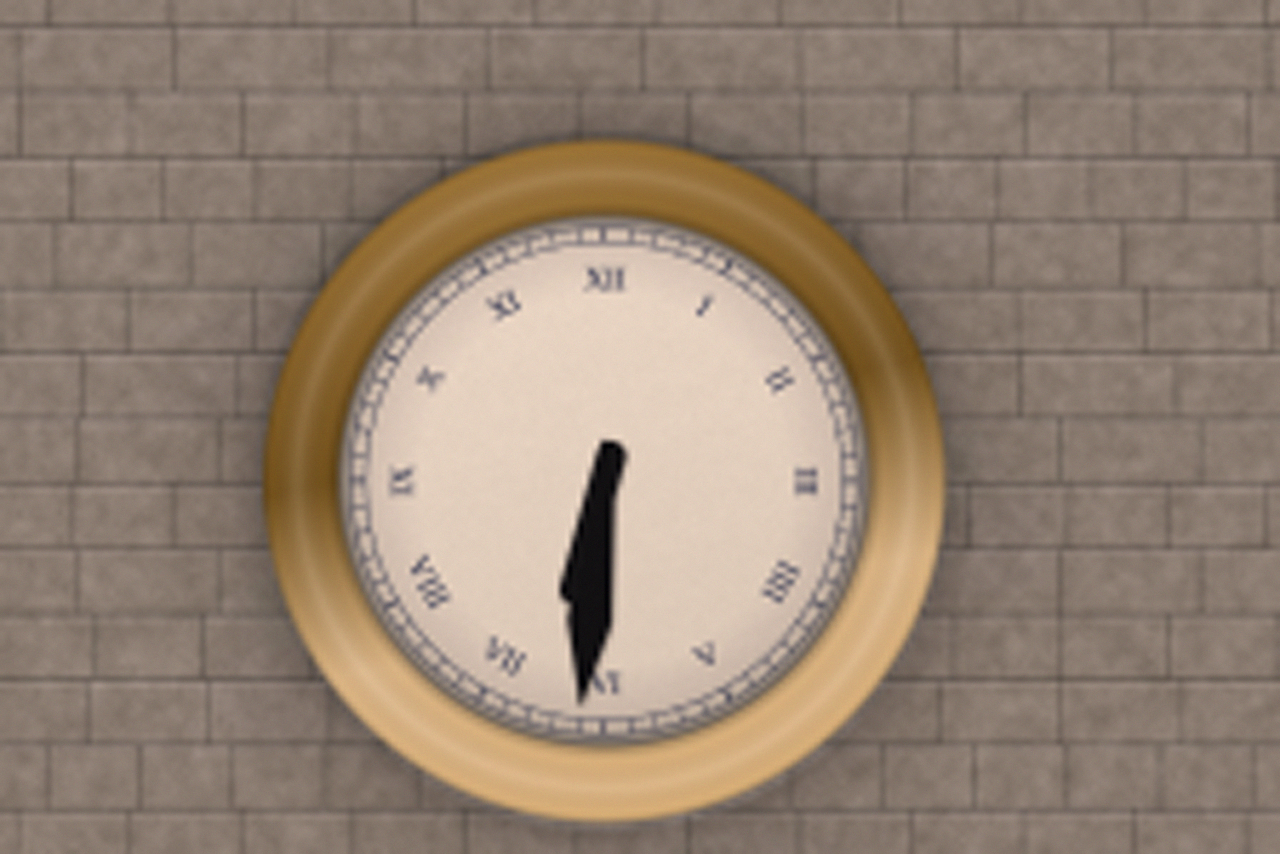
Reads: 6:31
